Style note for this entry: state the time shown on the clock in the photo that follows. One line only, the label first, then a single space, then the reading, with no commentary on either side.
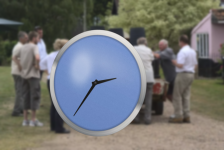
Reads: 2:36
